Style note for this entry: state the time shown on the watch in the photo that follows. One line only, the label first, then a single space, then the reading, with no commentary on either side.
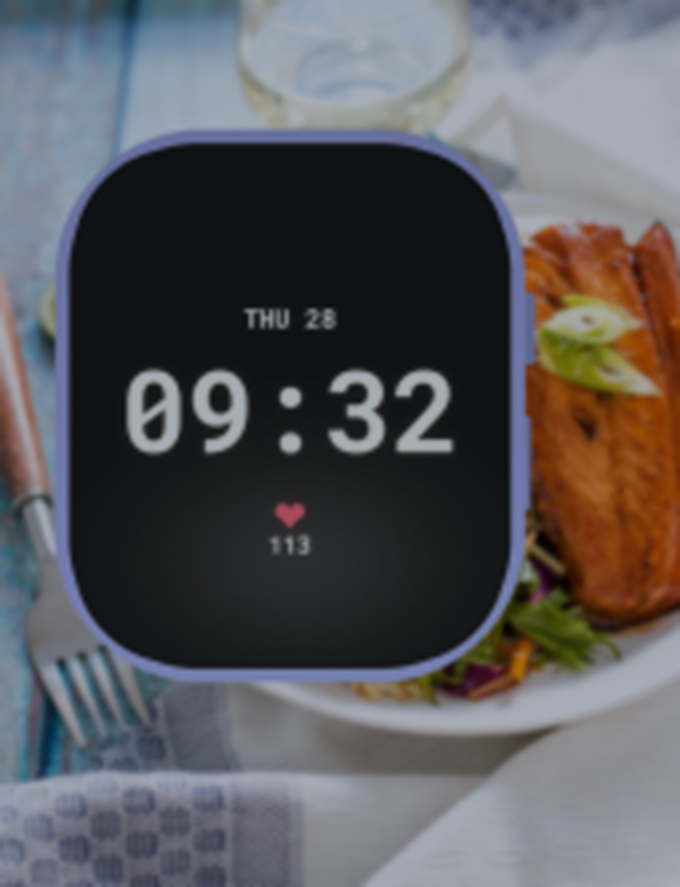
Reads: 9:32
